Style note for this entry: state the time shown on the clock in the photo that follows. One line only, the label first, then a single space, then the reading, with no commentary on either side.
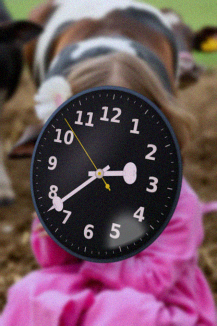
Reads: 2:37:52
